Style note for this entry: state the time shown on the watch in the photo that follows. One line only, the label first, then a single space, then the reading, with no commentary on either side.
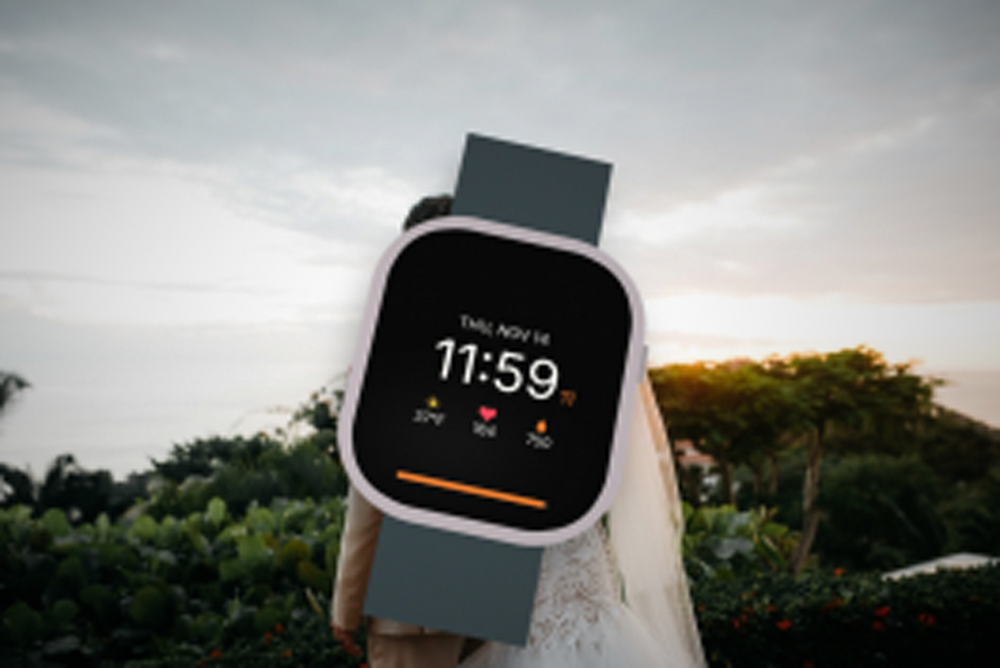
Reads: 11:59
